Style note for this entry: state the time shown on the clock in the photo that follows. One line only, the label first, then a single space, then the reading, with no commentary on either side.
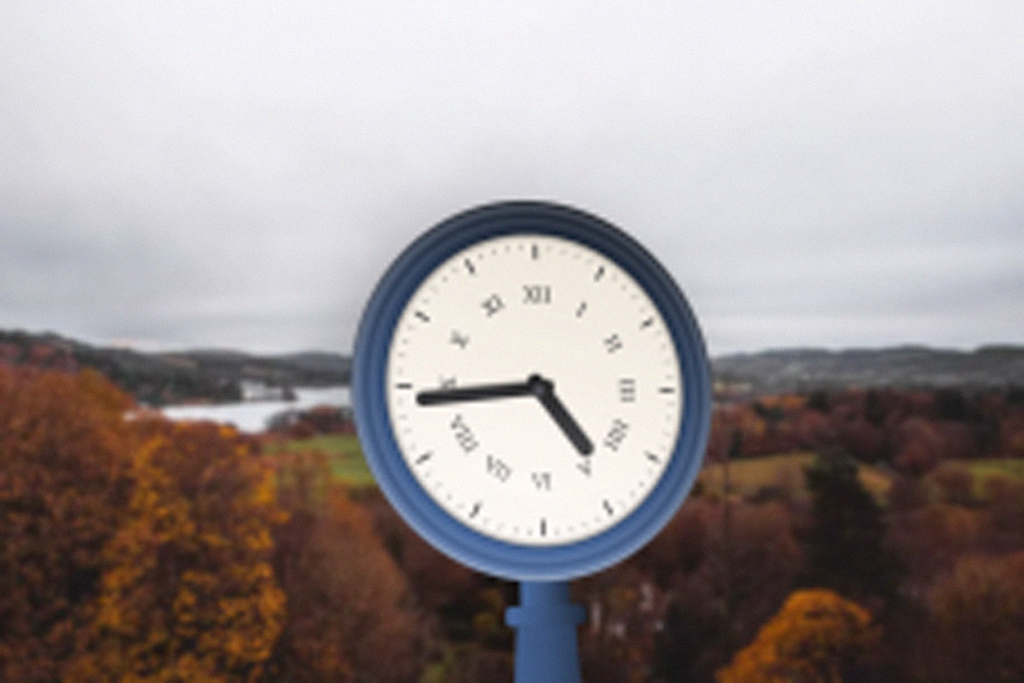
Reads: 4:44
